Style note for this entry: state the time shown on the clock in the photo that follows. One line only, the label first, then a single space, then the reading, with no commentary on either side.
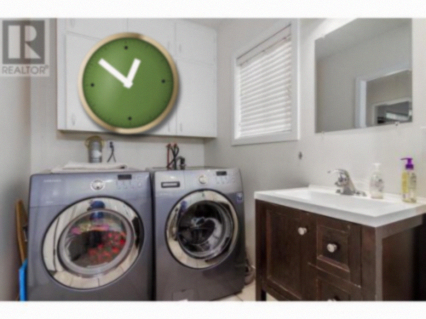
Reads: 12:52
